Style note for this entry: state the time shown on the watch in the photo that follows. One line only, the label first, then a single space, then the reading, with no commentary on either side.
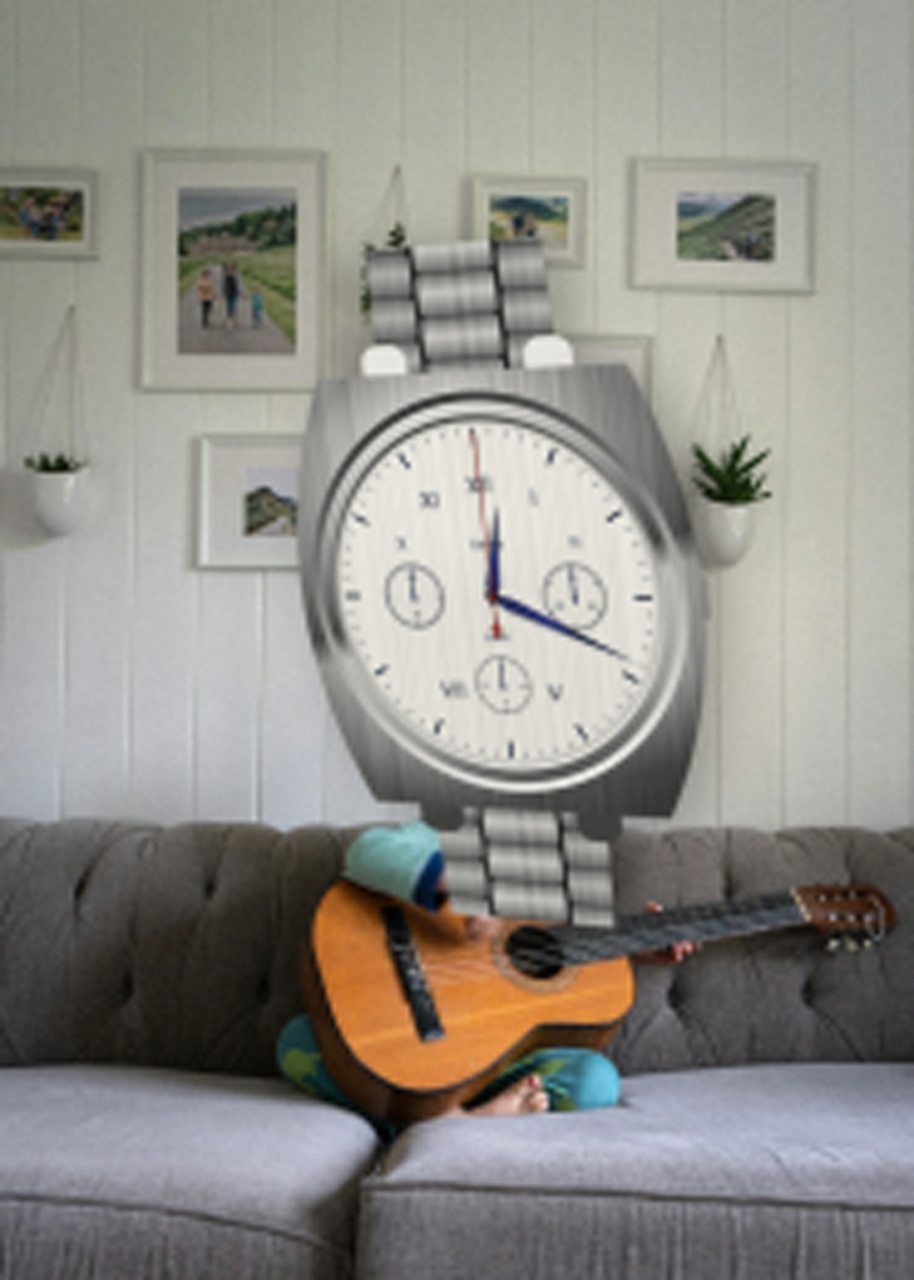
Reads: 12:19
